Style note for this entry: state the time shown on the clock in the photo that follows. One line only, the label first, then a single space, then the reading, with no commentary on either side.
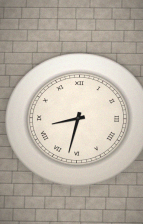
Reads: 8:32
